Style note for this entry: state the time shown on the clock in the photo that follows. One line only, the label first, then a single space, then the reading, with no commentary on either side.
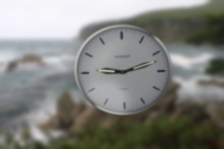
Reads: 9:12
